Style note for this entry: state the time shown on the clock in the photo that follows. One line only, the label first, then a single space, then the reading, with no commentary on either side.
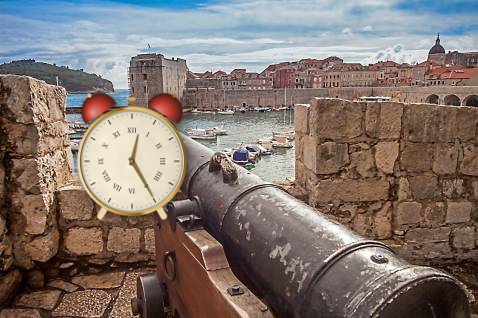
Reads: 12:25
